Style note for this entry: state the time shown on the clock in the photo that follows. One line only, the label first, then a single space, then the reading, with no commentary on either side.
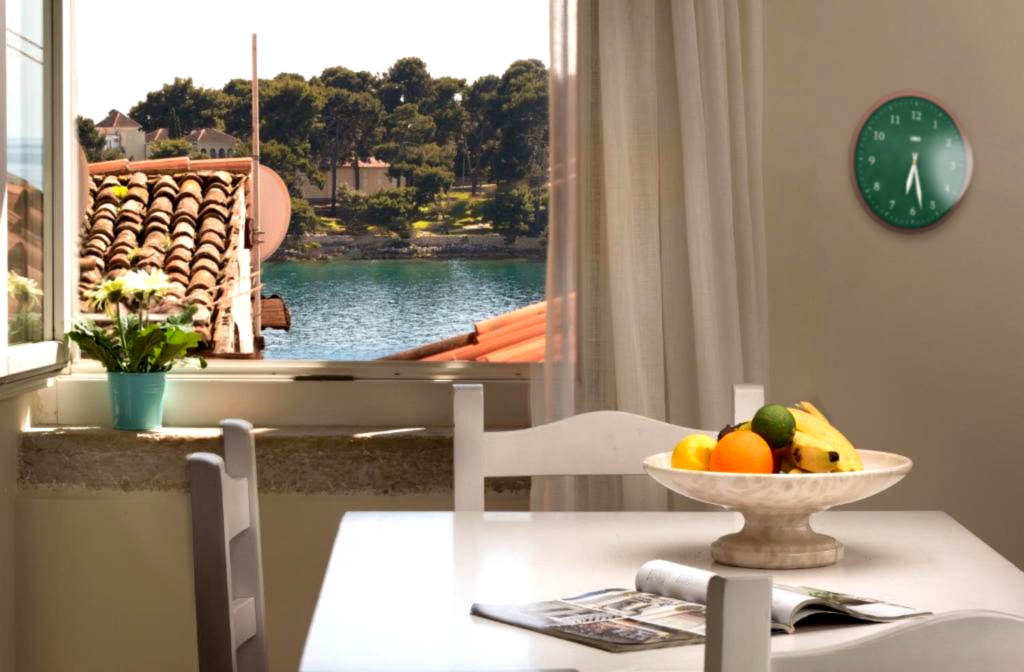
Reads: 6:28
